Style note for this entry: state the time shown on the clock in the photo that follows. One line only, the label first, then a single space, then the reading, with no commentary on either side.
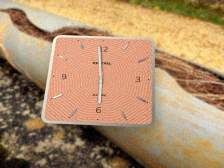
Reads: 5:59
